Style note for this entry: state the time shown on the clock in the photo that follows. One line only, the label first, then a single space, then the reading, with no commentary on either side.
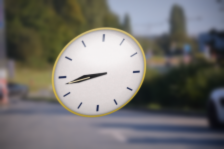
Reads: 8:43
